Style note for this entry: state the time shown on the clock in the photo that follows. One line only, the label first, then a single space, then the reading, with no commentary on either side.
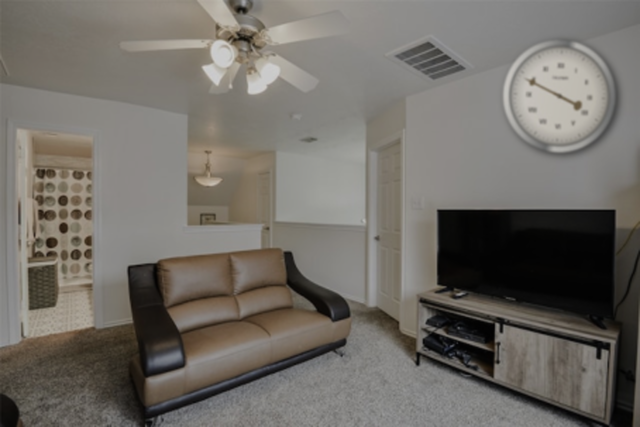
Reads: 3:49
